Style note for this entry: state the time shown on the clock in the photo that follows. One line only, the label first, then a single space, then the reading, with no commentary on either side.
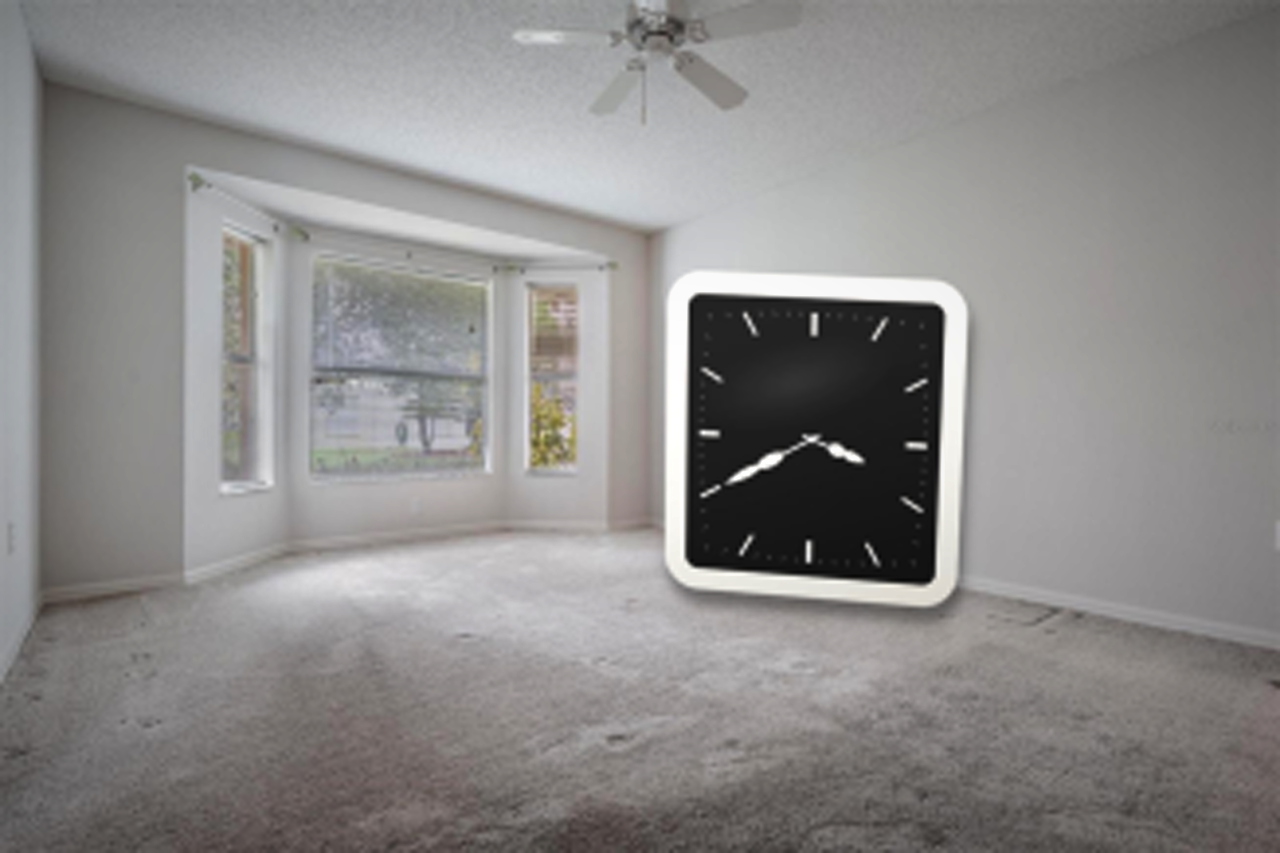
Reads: 3:40
